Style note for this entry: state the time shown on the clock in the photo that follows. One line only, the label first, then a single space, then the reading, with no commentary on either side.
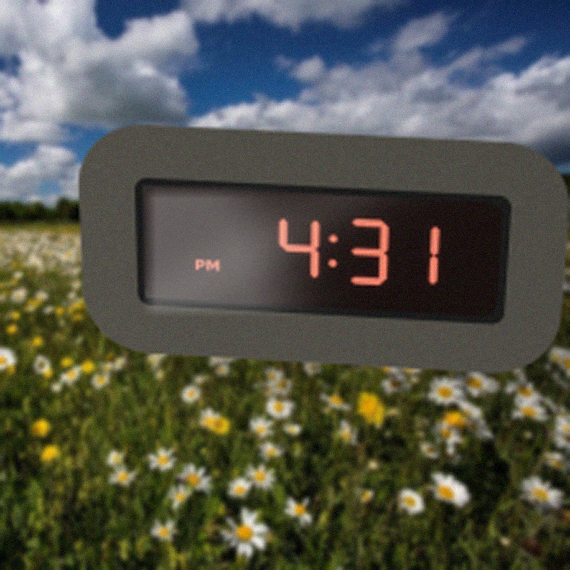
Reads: 4:31
